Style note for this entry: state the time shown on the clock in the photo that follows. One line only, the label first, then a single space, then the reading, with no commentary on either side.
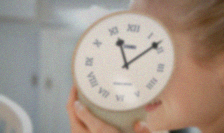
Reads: 11:08
